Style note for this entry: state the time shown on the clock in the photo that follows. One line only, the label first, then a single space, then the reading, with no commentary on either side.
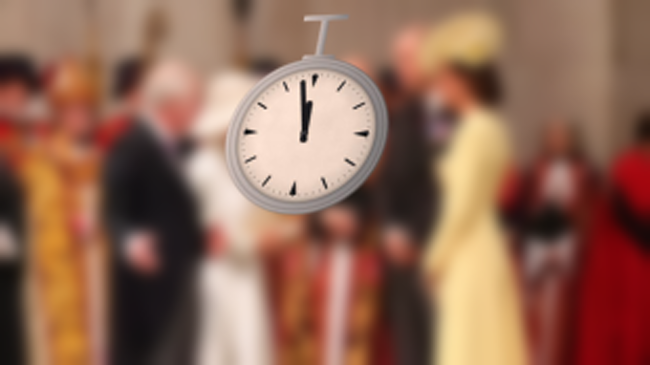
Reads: 11:58
